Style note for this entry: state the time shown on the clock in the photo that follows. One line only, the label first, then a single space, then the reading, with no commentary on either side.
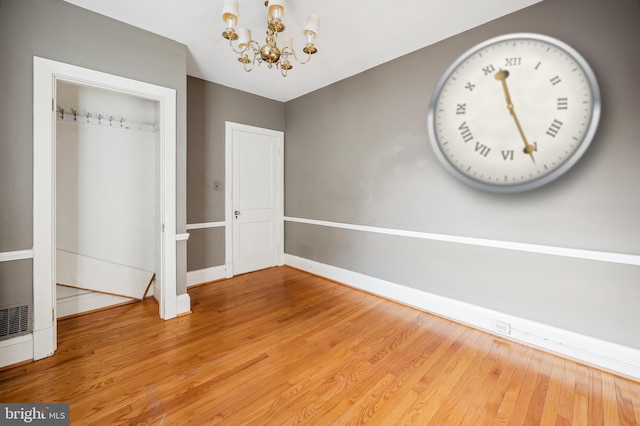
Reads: 11:26
